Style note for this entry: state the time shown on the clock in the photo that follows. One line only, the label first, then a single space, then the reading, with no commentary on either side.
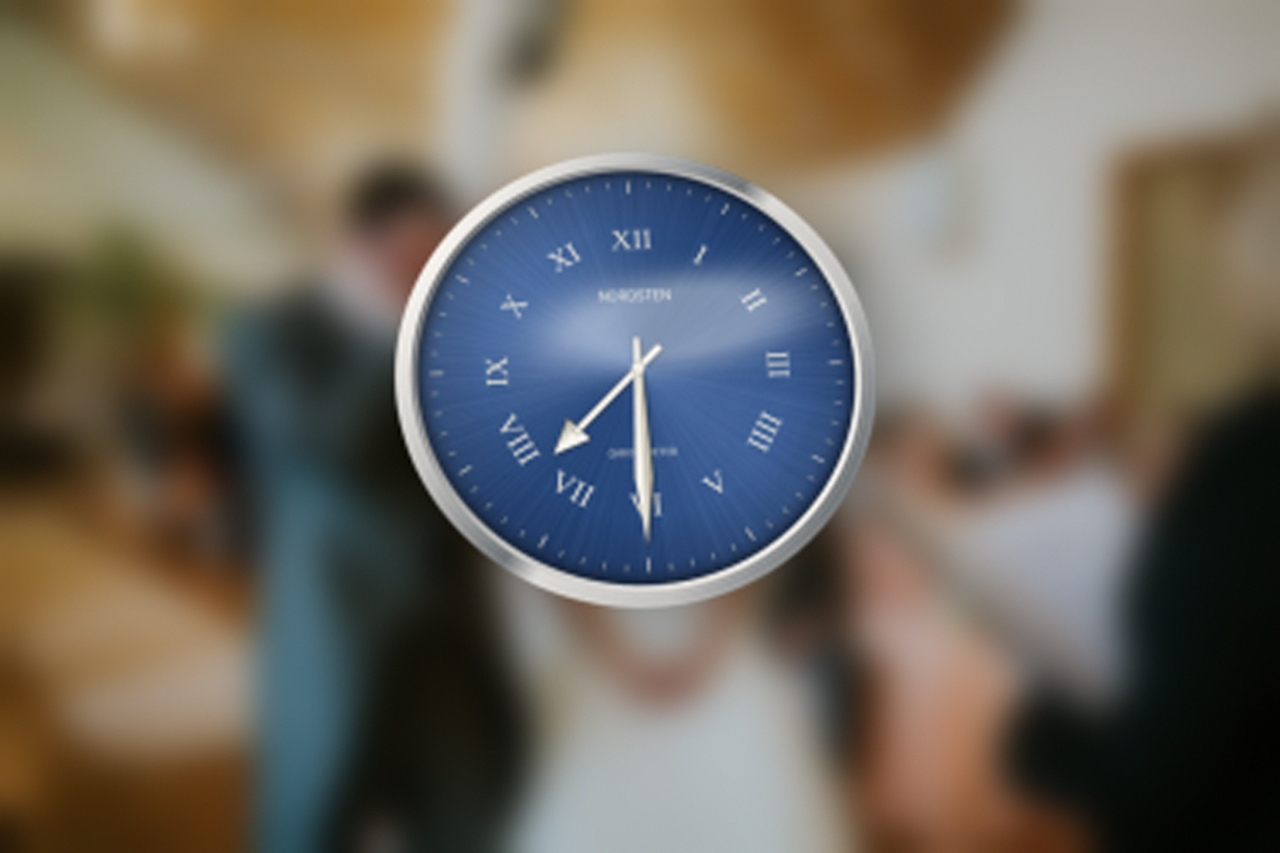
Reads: 7:30
